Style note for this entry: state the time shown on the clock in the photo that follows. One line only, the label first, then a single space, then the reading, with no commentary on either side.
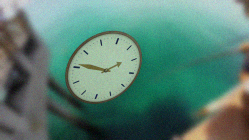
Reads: 1:46
